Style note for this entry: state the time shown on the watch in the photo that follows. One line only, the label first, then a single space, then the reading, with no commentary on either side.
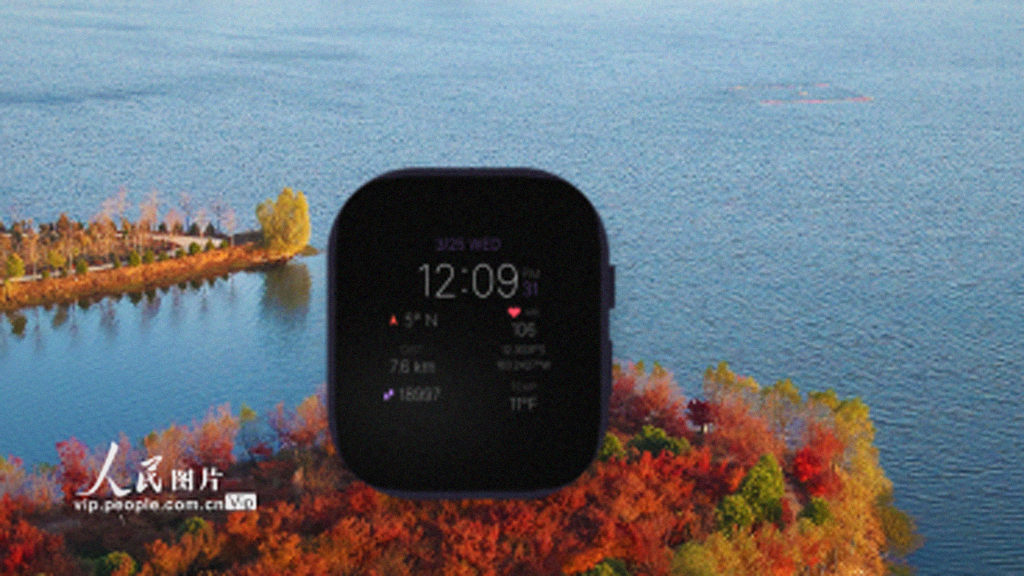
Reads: 12:09
